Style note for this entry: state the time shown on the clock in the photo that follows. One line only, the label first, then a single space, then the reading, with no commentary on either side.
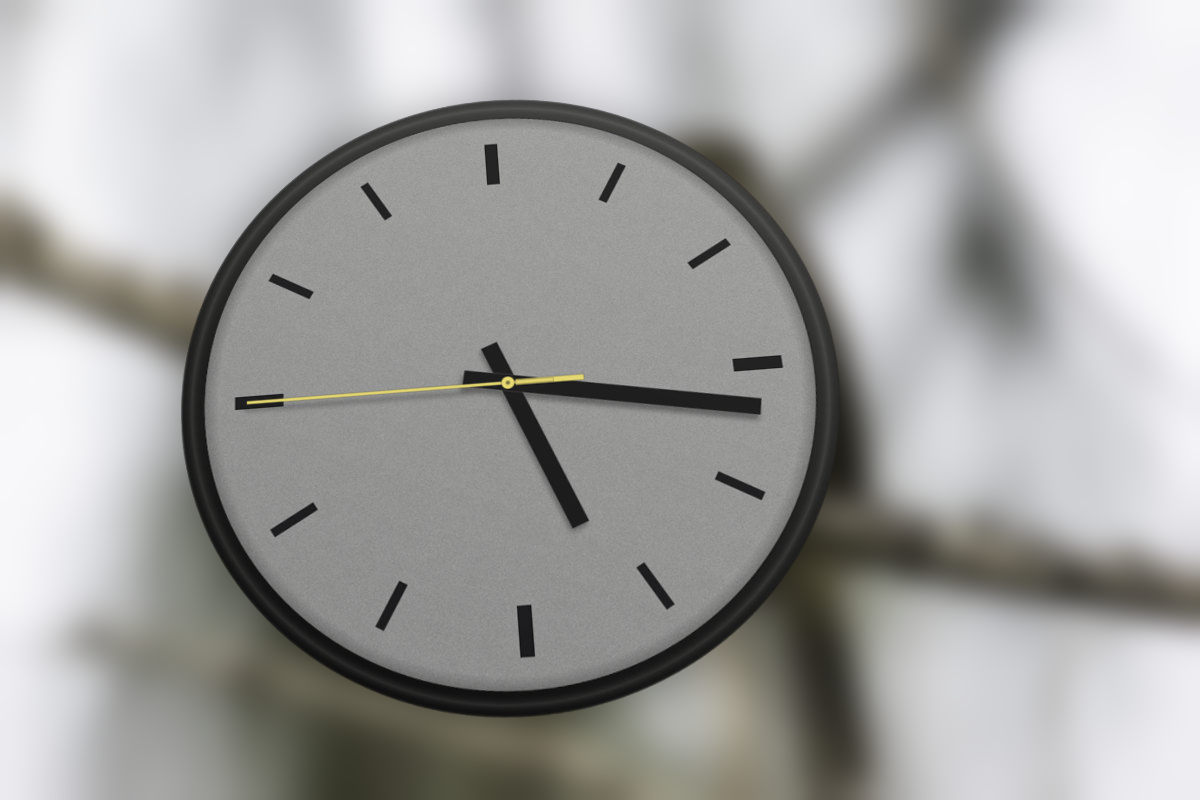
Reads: 5:16:45
